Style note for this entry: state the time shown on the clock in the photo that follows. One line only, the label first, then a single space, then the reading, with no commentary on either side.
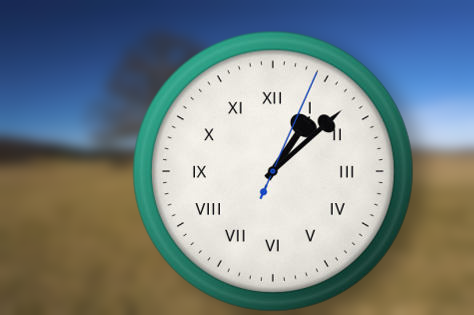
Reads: 1:08:04
